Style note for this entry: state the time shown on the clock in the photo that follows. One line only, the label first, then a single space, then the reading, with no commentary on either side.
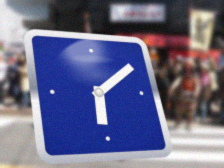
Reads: 6:09
